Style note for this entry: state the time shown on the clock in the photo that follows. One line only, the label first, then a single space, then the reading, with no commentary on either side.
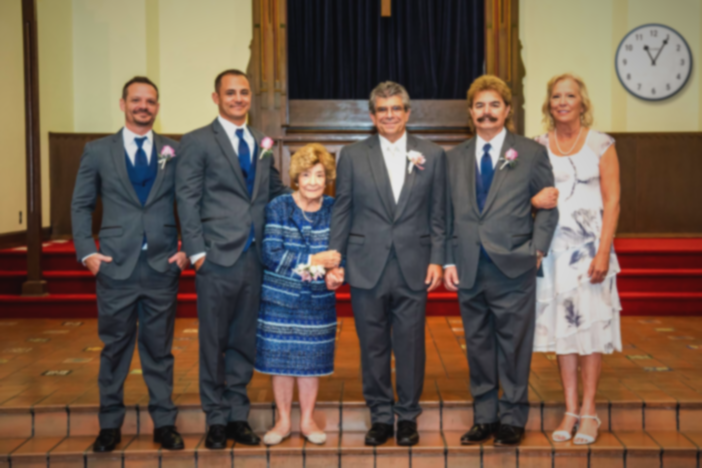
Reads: 11:05
